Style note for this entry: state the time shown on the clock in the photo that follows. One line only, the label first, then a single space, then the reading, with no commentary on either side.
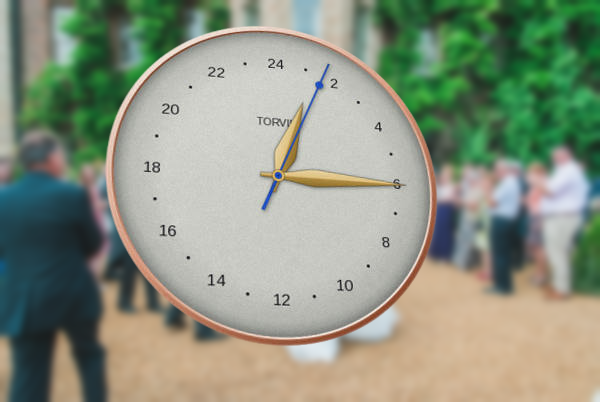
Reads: 1:15:04
